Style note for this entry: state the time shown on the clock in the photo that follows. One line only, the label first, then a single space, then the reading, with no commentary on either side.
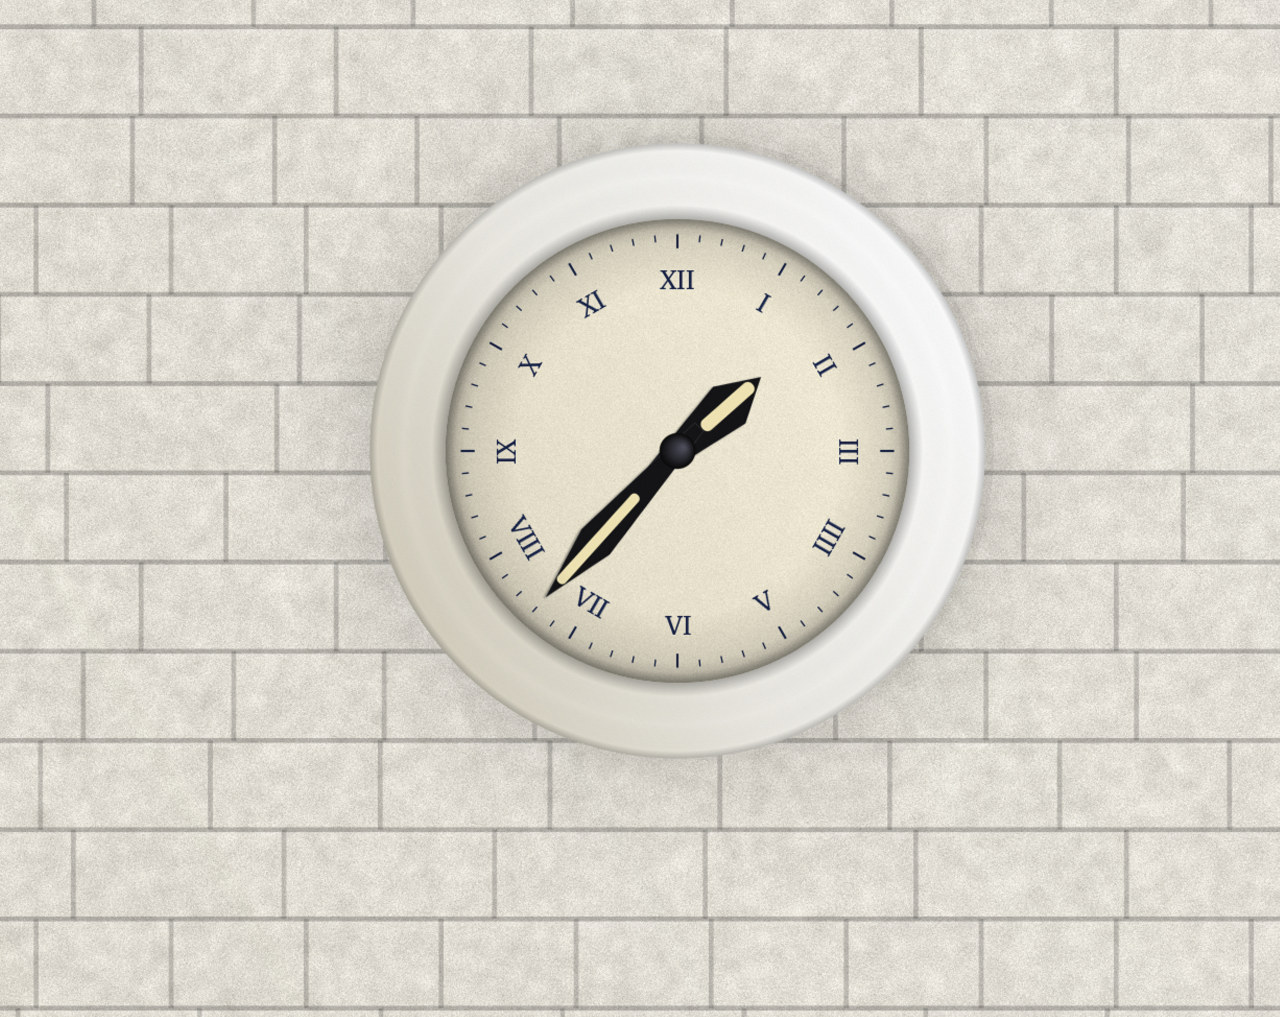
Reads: 1:37
